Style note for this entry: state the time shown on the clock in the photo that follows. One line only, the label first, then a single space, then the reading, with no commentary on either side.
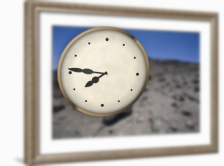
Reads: 7:46
